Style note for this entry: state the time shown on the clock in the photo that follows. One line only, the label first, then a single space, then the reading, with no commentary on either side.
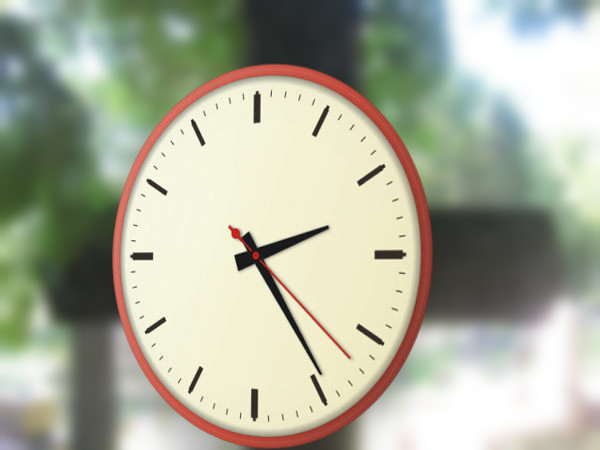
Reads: 2:24:22
